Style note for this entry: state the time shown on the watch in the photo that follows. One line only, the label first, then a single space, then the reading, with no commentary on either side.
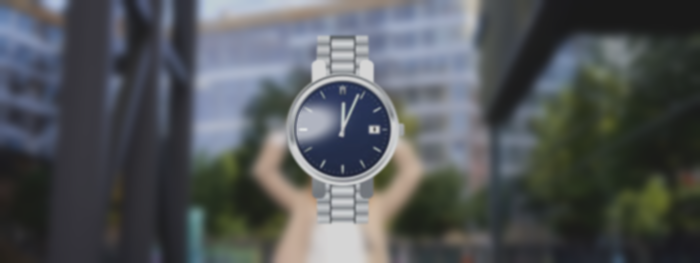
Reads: 12:04
